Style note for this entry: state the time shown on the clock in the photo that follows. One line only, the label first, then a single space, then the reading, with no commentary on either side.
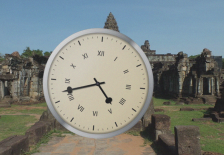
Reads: 4:42
